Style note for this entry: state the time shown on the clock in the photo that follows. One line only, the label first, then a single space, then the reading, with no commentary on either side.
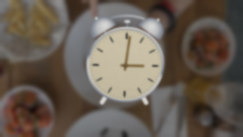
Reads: 3:01
